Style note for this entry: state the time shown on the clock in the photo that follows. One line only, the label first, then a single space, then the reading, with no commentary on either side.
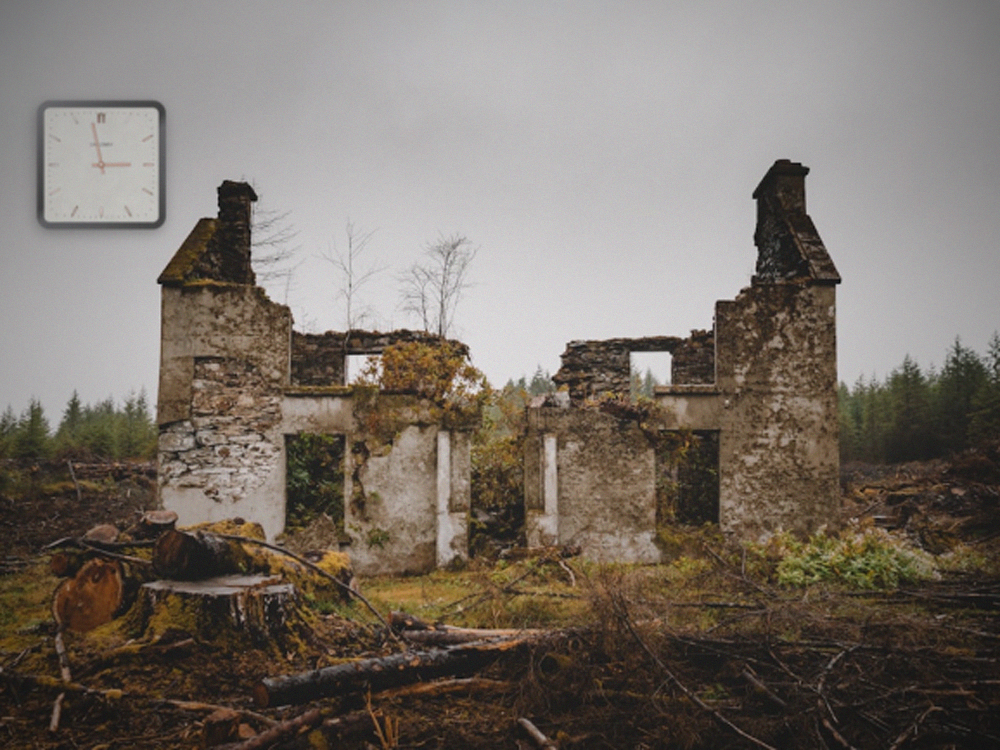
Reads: 2:58
